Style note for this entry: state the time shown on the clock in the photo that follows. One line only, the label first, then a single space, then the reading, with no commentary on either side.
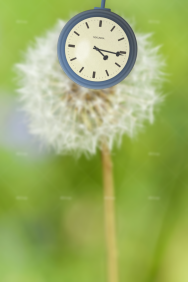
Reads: 4:16
